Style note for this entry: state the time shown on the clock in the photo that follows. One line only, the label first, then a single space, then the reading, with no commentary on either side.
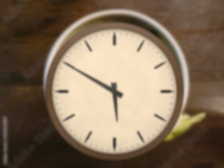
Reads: 5:50
